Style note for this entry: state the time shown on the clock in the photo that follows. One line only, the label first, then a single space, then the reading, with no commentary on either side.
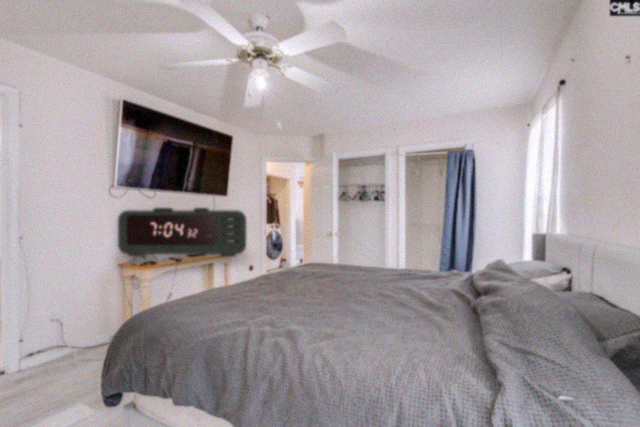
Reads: 7:04
